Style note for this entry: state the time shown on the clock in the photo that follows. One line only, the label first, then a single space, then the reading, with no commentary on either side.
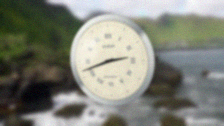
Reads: 2:42
